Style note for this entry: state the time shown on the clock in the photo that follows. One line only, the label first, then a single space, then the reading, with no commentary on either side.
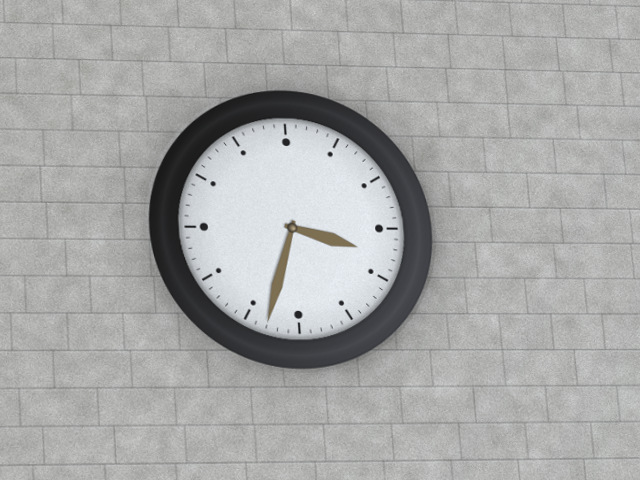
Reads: 3:33
